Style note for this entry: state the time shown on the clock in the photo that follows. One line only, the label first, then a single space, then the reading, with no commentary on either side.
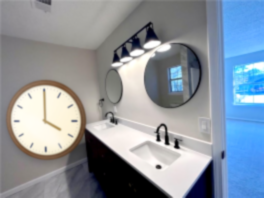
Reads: 4:00
